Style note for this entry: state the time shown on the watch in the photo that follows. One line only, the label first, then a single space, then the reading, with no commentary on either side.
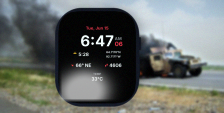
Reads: 6:47
